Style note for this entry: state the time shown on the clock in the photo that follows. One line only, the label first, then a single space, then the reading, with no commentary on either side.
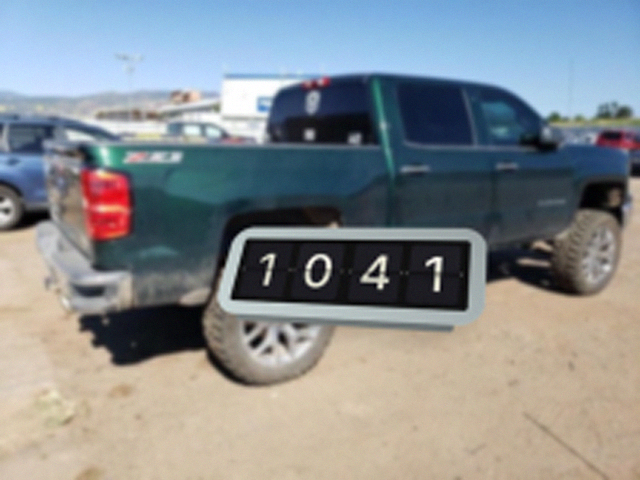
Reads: 10:41
